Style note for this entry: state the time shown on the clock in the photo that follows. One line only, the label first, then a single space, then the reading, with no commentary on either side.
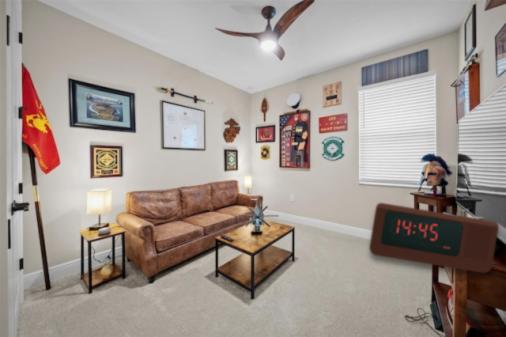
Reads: 14:45
